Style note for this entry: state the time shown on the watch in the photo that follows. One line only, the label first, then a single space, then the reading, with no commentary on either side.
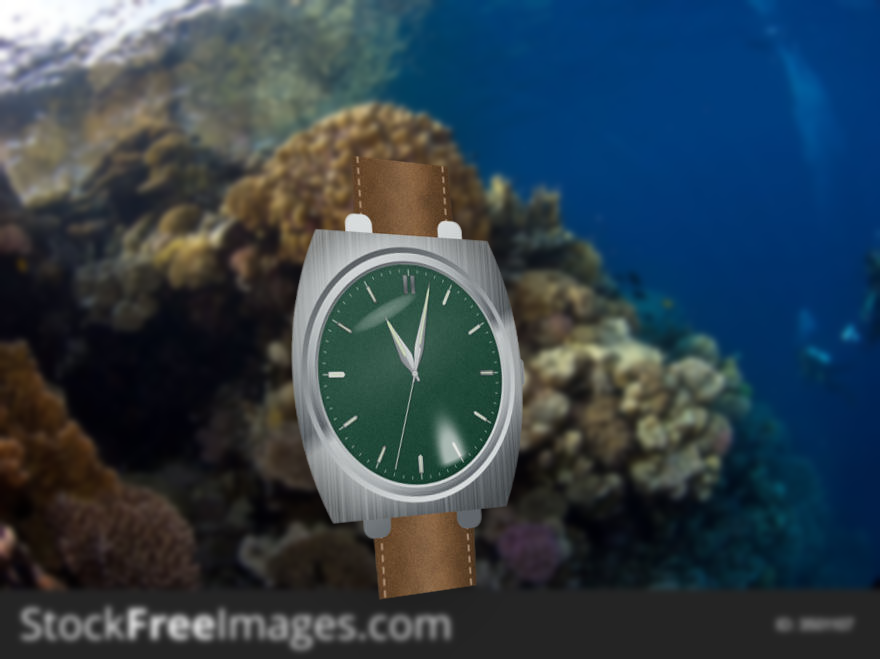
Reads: 11:02:33
